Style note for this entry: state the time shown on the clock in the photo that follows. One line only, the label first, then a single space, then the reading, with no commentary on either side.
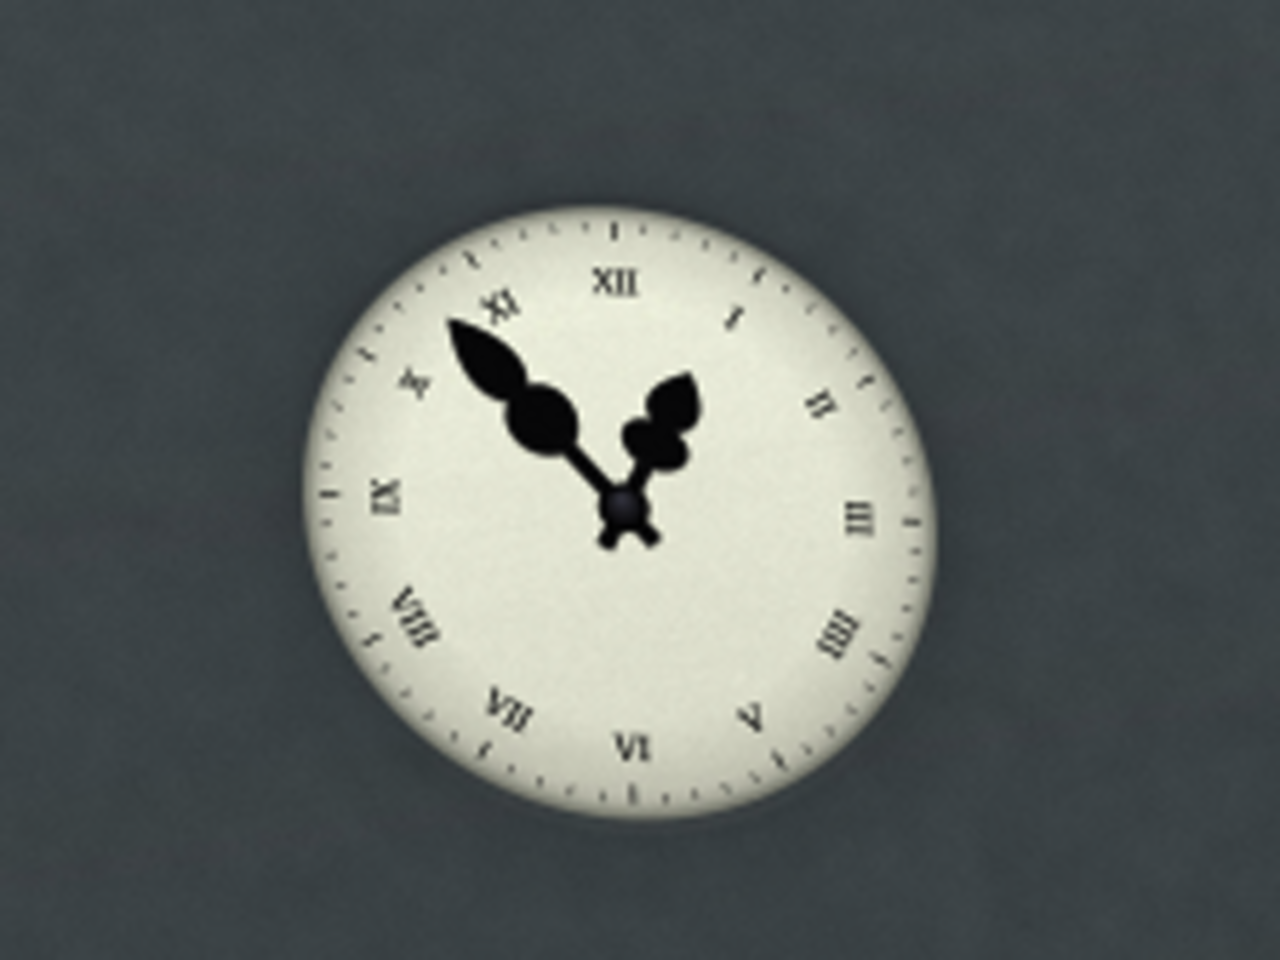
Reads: 12:53
